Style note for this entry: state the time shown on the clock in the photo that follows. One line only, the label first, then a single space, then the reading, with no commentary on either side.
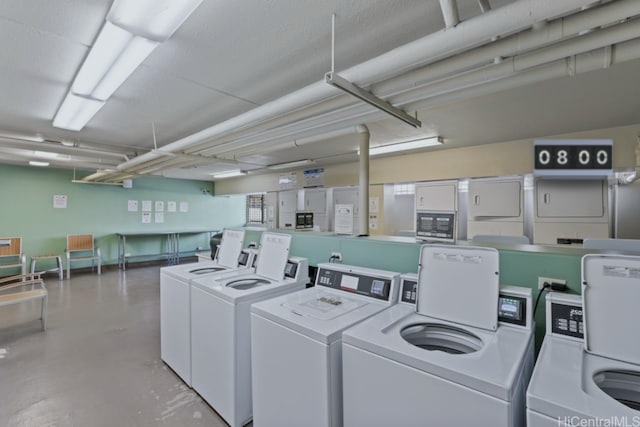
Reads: 8:00
